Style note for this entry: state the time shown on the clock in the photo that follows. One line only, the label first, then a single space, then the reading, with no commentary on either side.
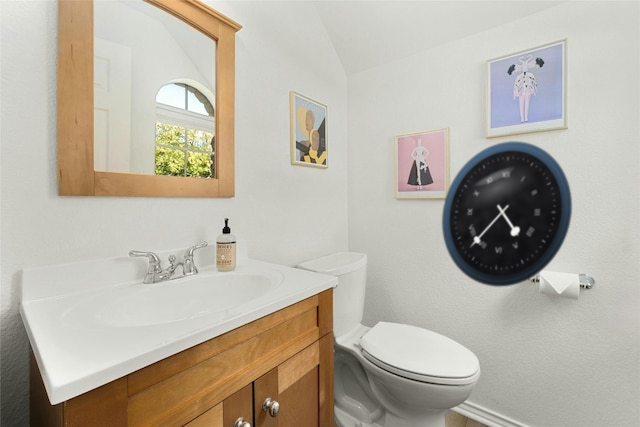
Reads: 4:37
